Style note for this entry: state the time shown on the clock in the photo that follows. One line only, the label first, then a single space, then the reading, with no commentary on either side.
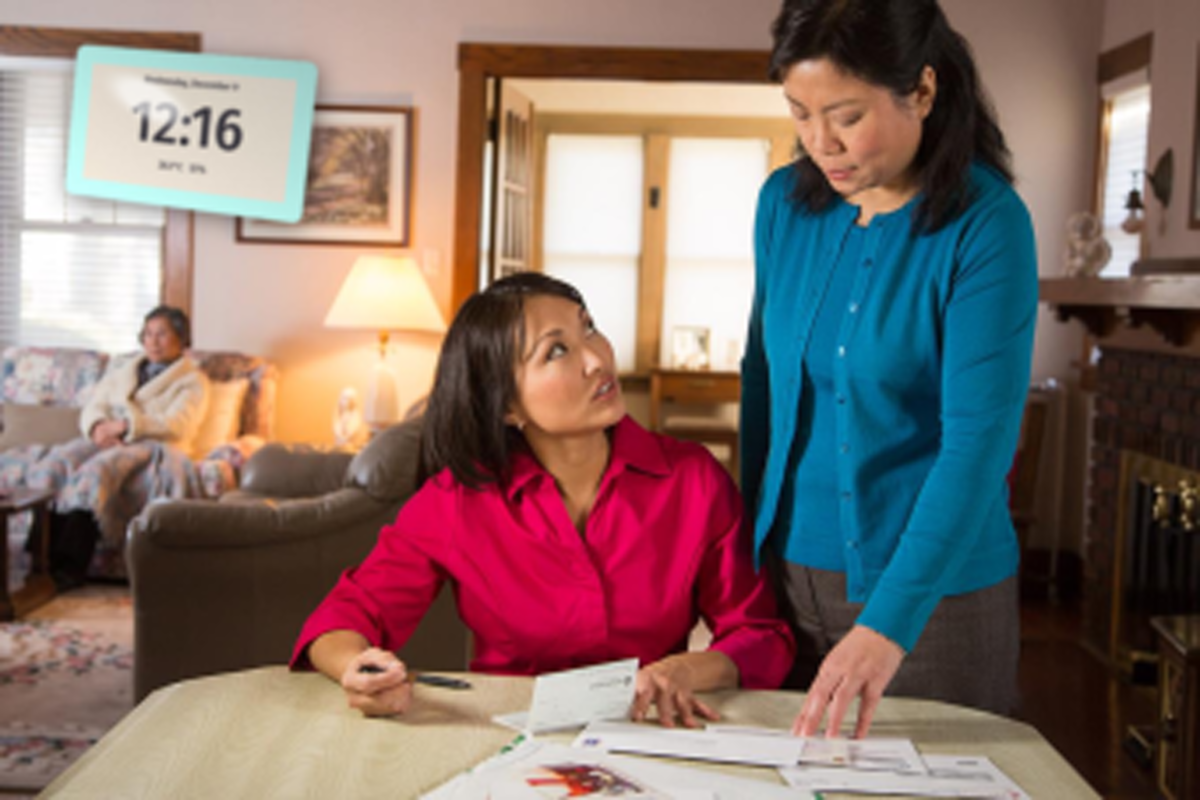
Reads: 12:16
